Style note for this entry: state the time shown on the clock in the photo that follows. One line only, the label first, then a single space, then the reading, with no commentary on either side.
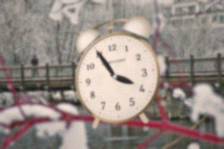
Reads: 3:55
